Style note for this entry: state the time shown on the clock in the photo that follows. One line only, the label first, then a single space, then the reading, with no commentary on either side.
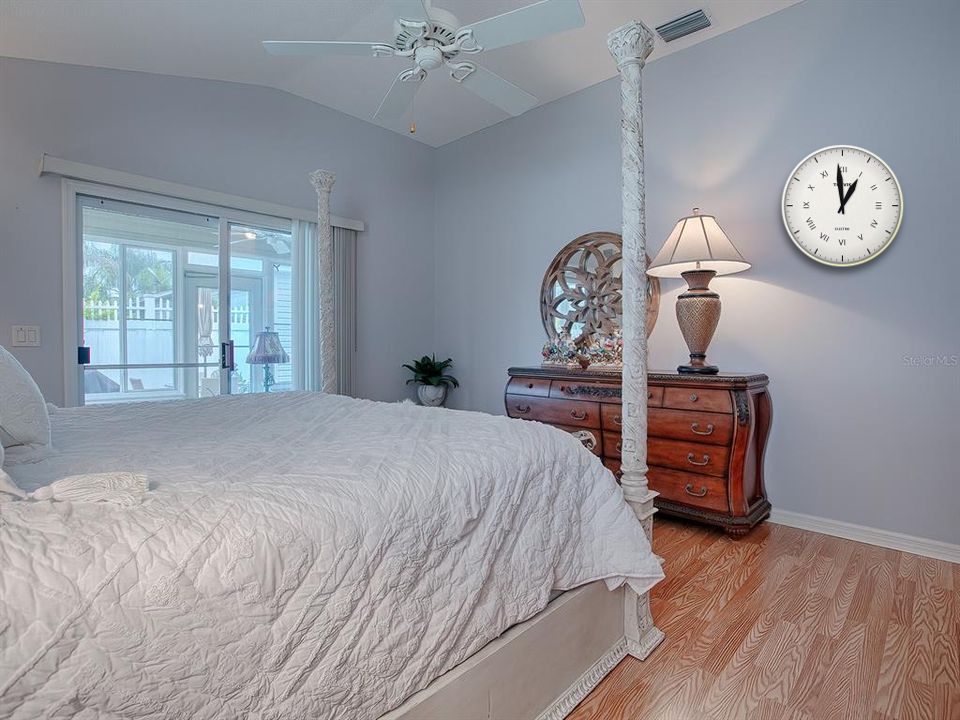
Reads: 12:59
